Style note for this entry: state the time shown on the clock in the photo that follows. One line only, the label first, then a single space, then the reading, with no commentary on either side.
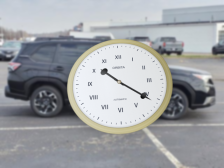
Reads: 10:21
